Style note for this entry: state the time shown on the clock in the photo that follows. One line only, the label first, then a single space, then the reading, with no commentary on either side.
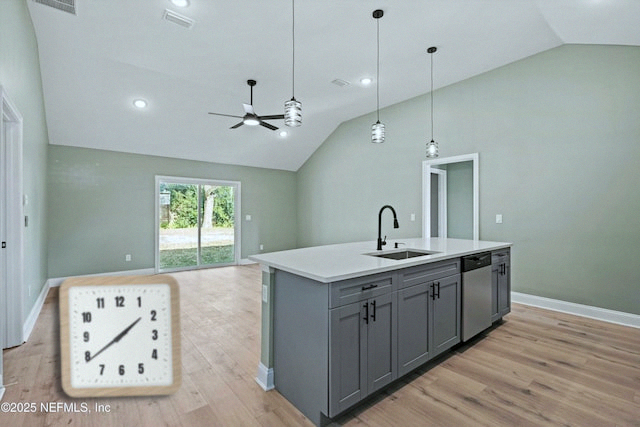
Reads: 1:39
